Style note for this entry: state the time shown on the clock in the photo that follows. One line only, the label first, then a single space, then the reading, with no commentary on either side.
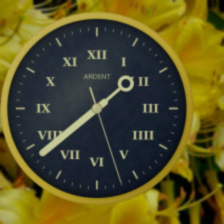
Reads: 1:38:27
